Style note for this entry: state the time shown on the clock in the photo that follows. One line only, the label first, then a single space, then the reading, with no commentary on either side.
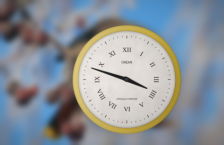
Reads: 3:48
